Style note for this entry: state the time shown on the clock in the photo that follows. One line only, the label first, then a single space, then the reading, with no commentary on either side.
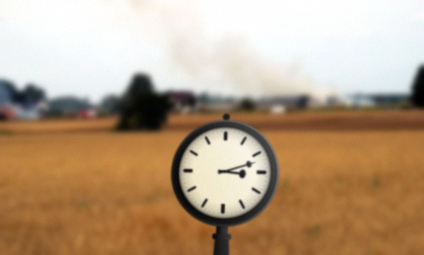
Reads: 3:12
